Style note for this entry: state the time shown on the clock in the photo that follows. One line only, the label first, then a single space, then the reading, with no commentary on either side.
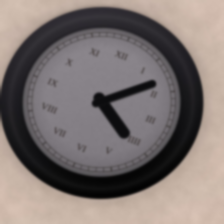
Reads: 4:08
